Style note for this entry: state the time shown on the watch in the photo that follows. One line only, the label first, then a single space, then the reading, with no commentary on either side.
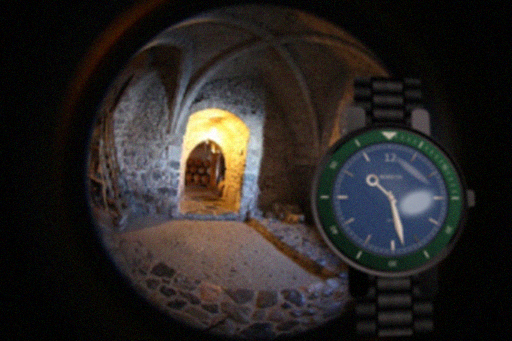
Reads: 10:28
